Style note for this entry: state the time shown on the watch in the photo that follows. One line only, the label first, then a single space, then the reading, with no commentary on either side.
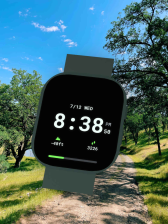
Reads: 8:38
